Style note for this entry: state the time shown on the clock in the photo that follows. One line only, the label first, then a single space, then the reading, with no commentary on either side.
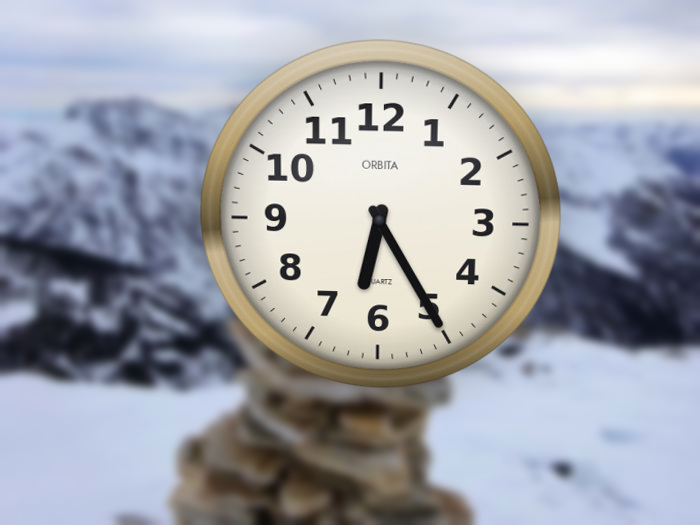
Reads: 6:25
